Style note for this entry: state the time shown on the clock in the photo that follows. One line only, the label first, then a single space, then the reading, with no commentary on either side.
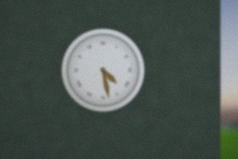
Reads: 4:28
